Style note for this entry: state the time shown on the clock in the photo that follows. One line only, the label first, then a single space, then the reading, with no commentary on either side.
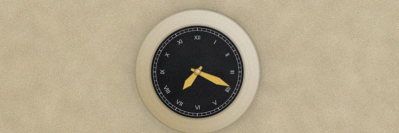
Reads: 7:19
